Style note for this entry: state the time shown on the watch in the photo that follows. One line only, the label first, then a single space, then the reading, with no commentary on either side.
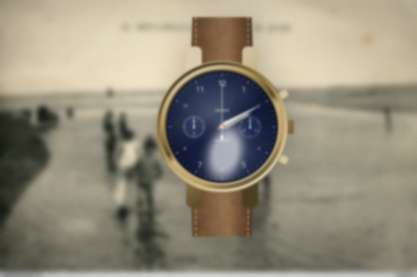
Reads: 2:10
